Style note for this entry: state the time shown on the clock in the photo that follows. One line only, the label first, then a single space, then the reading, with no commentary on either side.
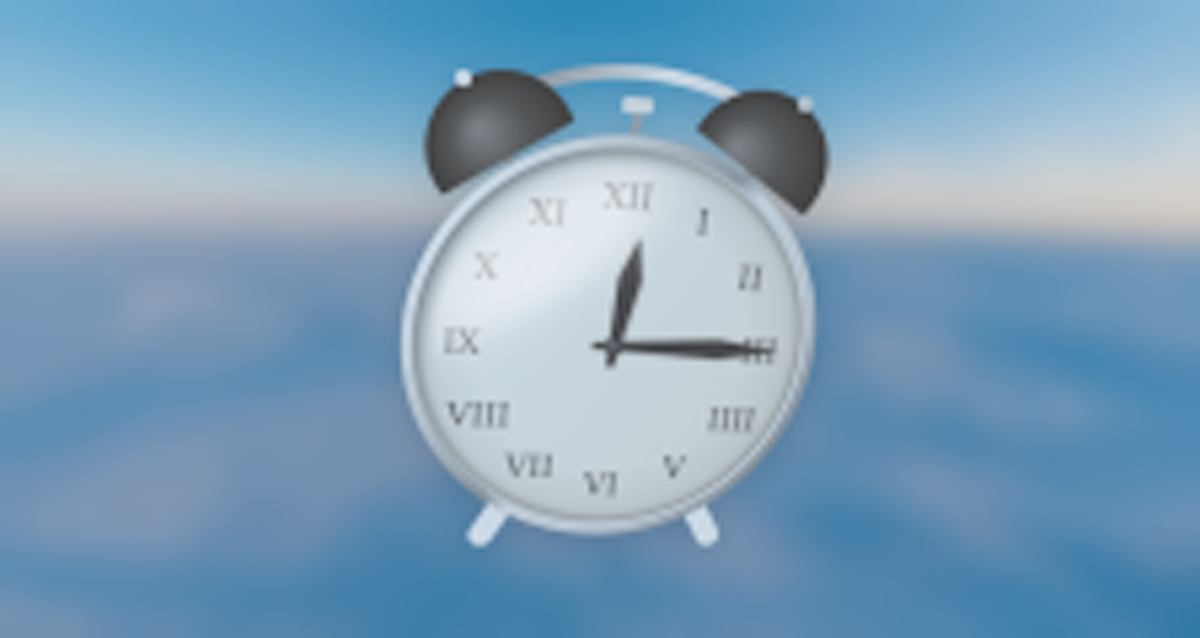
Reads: 12:15
